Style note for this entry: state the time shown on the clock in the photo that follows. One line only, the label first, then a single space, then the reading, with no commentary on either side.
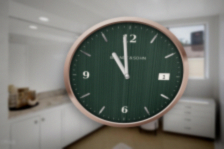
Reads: 10:59
